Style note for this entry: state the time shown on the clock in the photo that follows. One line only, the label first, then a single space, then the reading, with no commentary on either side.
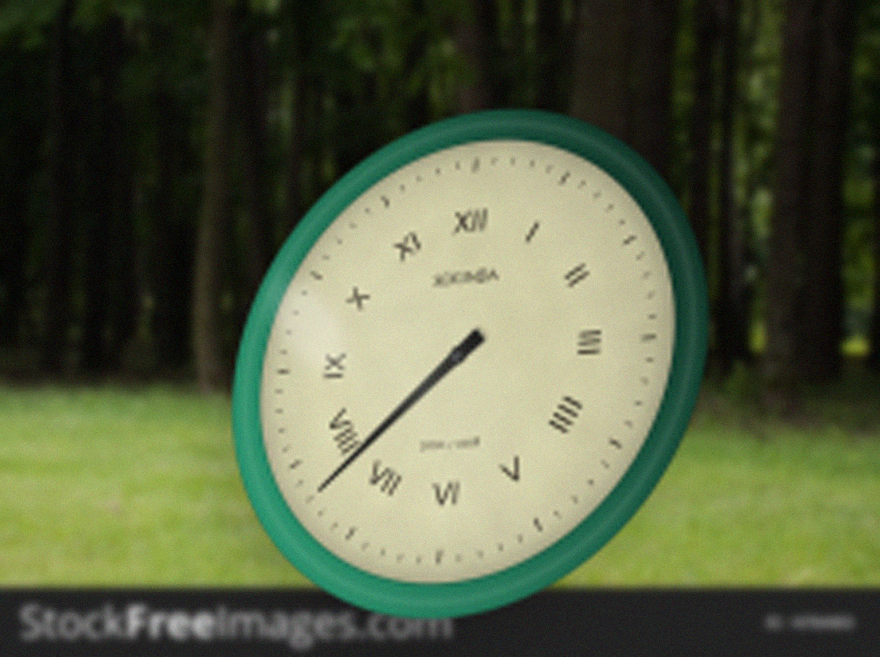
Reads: 7:38
